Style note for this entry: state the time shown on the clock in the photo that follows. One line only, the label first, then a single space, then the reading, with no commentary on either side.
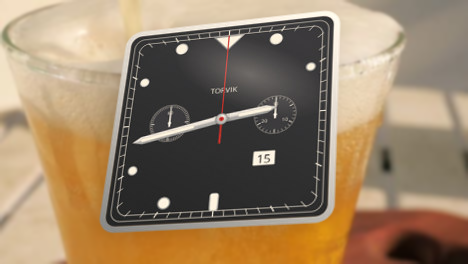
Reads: 2:43
